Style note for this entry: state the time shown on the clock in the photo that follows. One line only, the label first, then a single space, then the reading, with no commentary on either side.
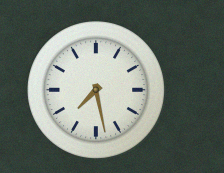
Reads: 7:28
